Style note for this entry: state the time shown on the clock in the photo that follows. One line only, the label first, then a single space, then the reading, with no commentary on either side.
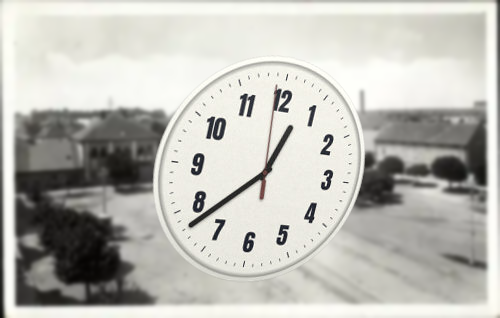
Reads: 12:37:59
